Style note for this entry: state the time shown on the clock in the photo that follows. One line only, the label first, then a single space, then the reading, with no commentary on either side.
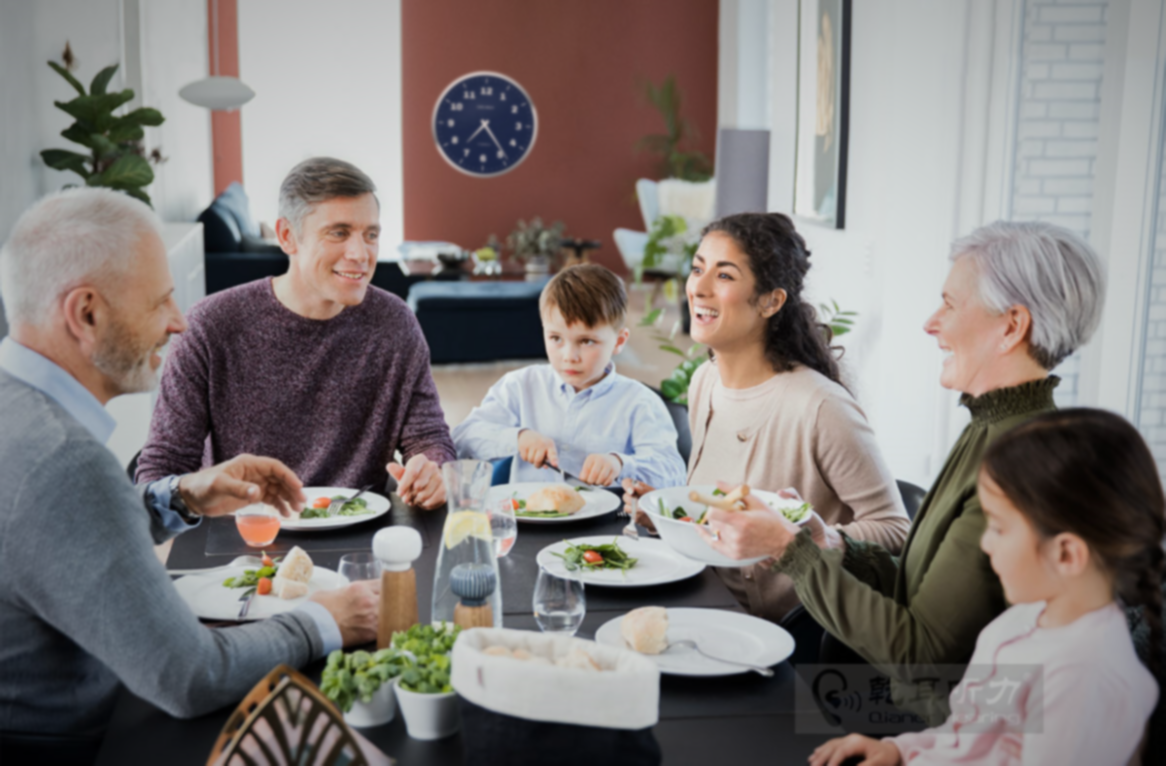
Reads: 7:24
